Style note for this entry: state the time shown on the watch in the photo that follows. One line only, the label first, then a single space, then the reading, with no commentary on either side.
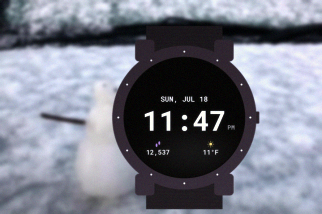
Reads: 11:47
